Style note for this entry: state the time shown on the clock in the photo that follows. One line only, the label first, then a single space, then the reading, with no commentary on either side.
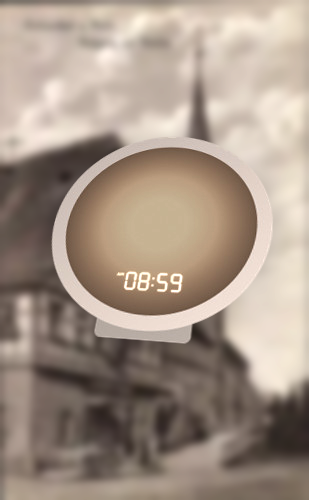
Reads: 8:59
